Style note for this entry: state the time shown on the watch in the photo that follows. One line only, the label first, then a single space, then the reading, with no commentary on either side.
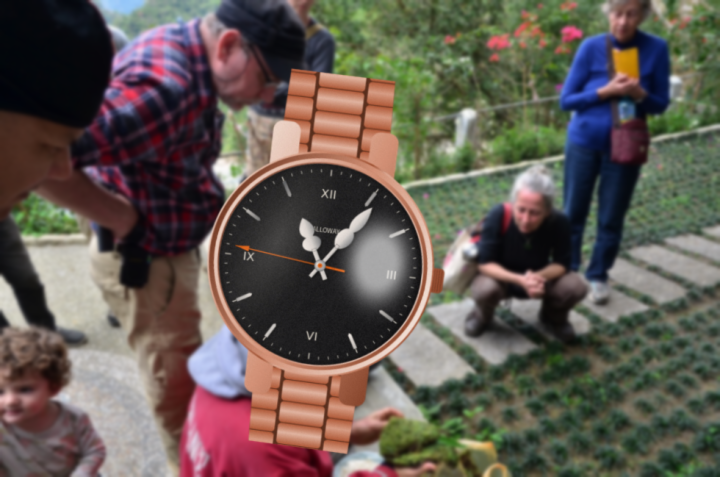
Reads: 11:05:46
